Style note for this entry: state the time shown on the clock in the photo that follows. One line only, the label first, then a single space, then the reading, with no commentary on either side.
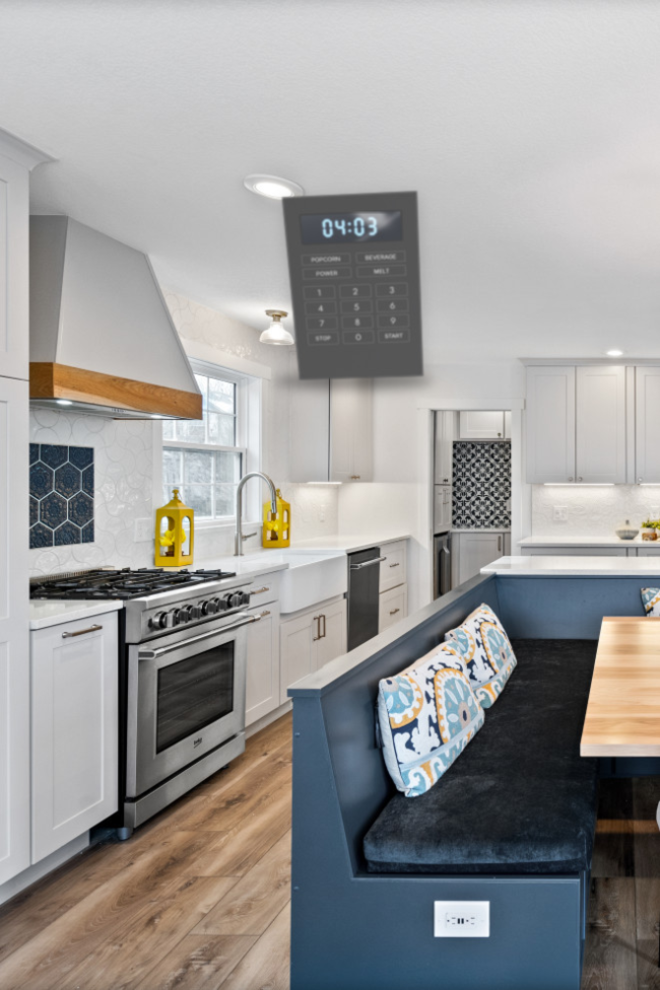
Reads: 4:03
